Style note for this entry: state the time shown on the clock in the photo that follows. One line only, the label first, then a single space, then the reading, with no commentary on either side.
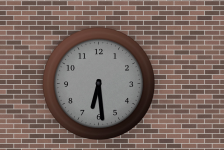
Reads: 6:29
